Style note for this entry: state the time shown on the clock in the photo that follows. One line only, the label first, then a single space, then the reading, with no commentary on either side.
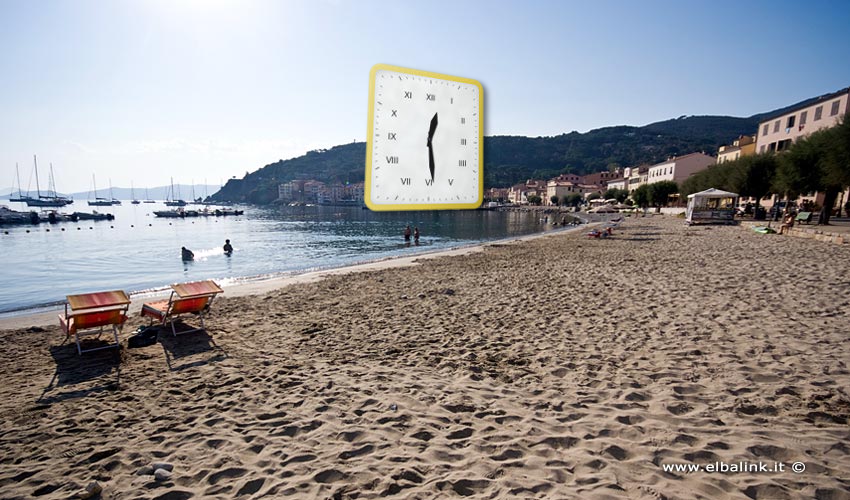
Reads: 12:29
